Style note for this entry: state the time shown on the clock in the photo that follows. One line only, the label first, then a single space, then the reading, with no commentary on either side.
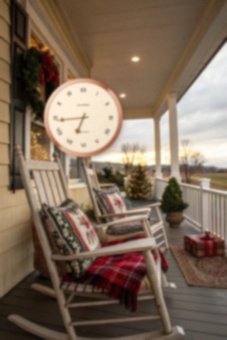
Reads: 6:44
